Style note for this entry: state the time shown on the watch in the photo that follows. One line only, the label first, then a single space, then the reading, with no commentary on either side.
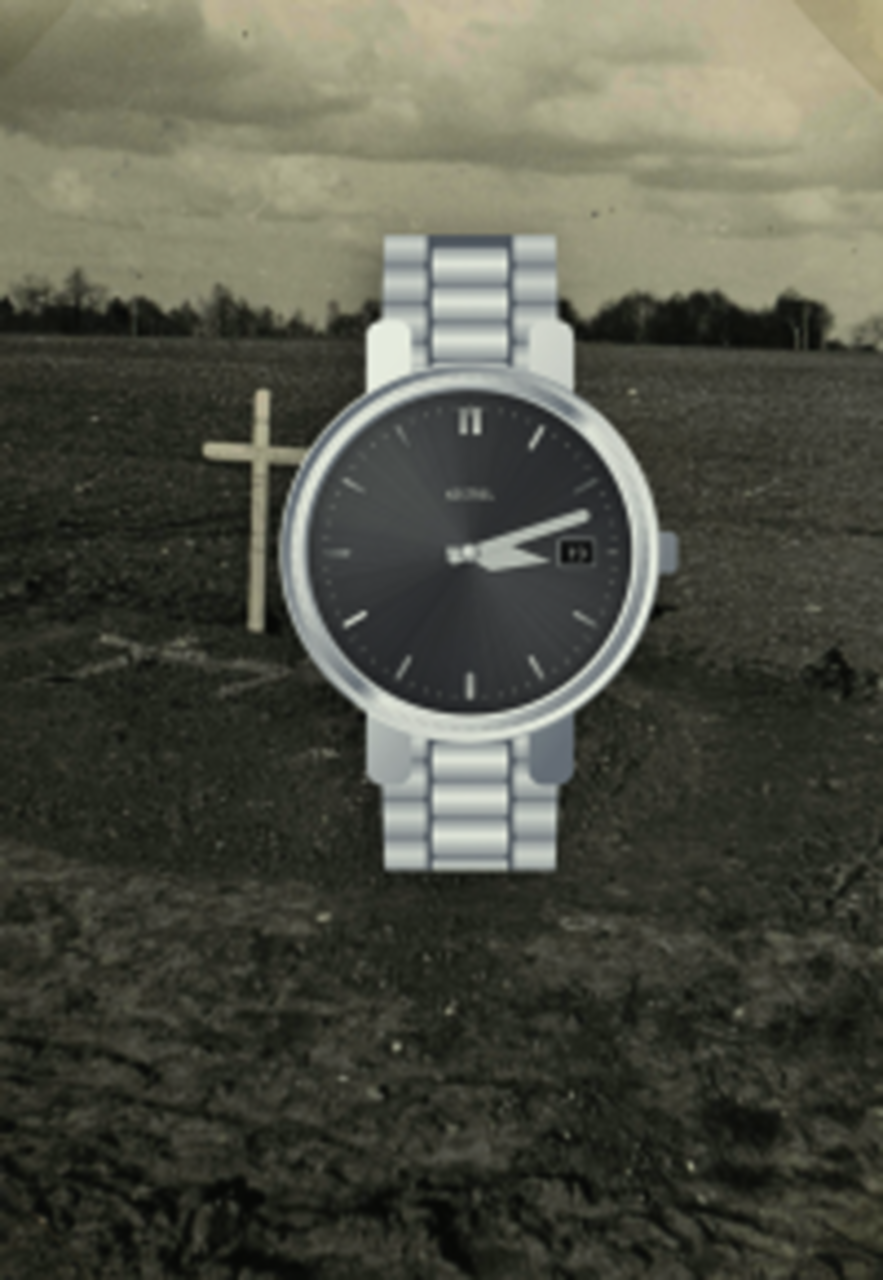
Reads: 3:12
